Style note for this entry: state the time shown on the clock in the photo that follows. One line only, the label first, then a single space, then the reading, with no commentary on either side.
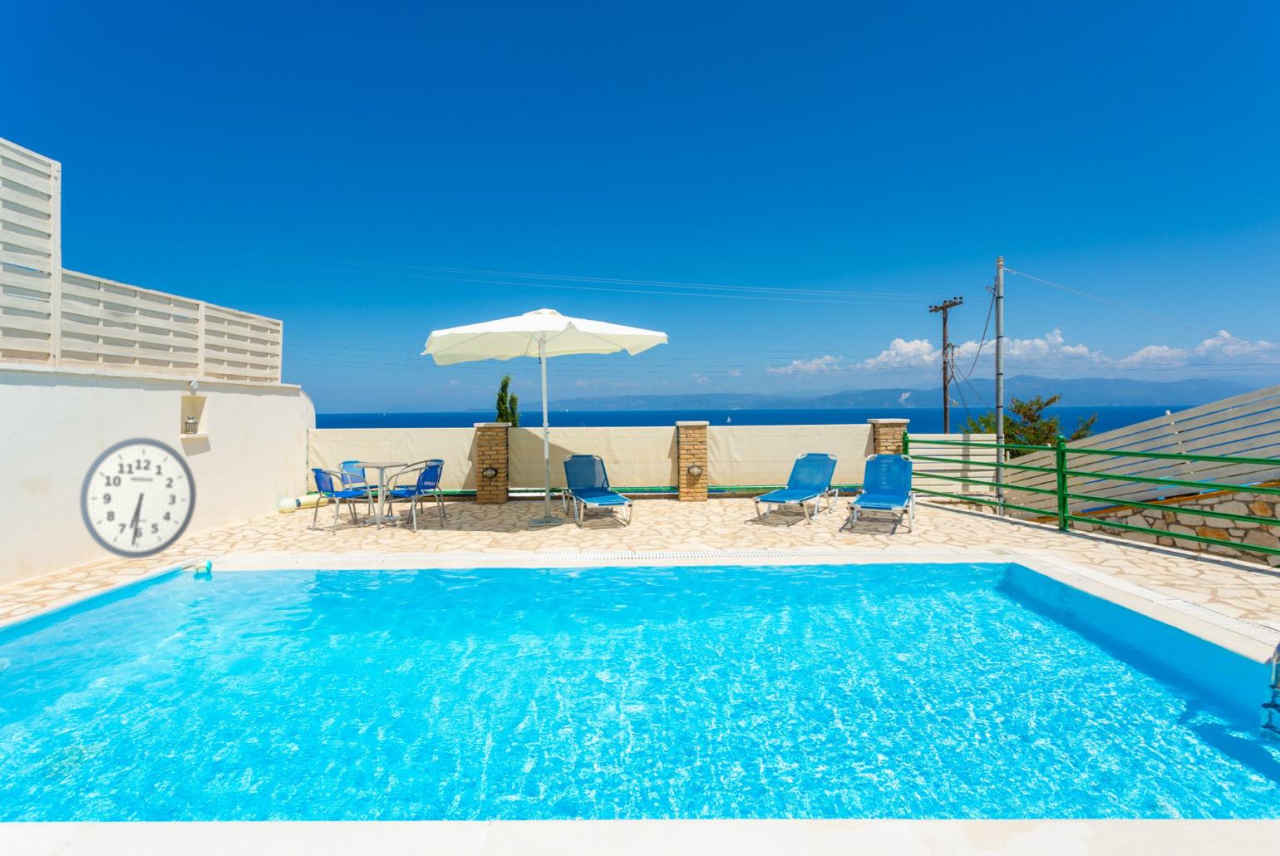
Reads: 6:31
